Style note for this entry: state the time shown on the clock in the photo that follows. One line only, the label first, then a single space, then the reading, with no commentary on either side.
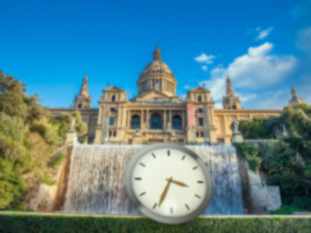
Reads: 3:34
